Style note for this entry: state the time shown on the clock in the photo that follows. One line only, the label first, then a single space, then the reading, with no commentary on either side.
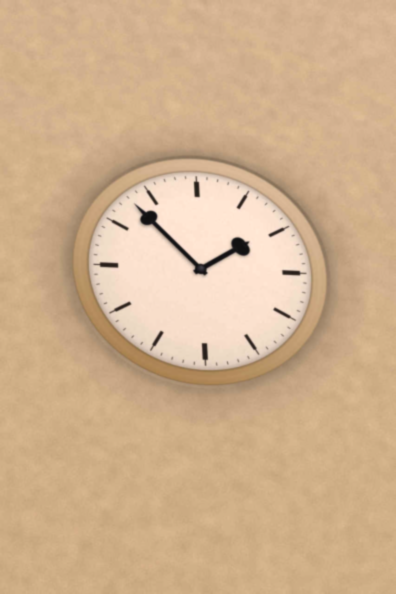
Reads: 1:53
